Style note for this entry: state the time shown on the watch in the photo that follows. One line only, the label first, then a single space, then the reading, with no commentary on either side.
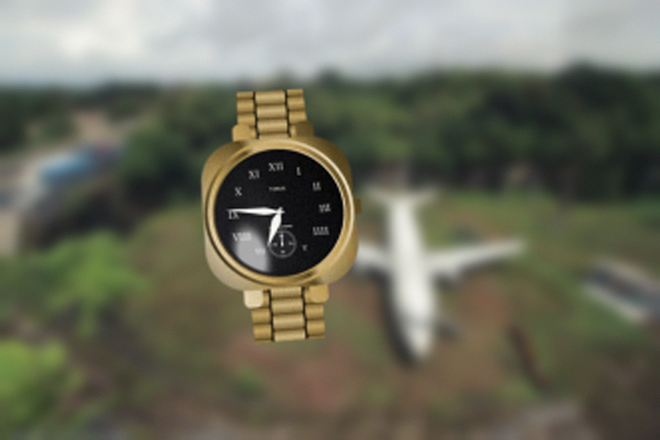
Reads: 6:46
